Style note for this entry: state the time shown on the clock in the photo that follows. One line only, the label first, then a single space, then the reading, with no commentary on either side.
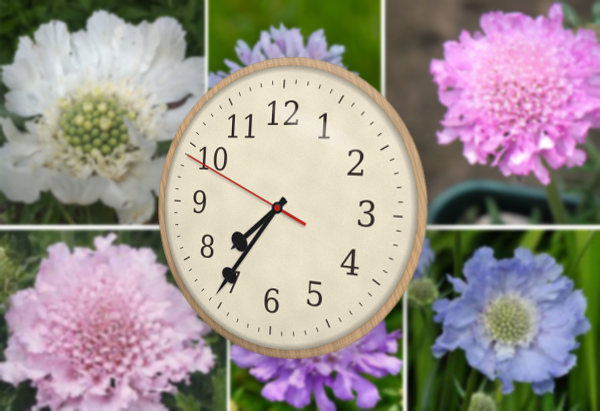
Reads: 7:35:49
